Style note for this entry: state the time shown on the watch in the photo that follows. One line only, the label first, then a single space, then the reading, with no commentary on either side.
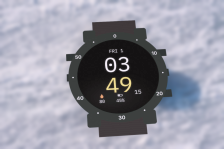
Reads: 3:49
